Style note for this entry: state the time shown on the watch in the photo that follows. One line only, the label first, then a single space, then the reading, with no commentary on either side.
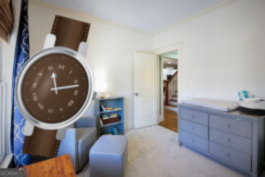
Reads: 11:12
